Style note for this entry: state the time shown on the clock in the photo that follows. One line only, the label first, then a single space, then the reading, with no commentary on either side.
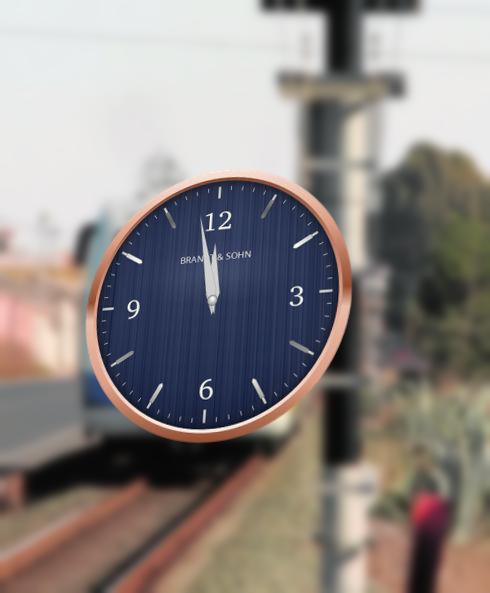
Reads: 11:58
